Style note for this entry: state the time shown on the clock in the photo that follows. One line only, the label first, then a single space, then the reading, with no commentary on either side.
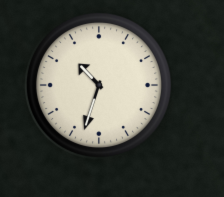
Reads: 10:33
